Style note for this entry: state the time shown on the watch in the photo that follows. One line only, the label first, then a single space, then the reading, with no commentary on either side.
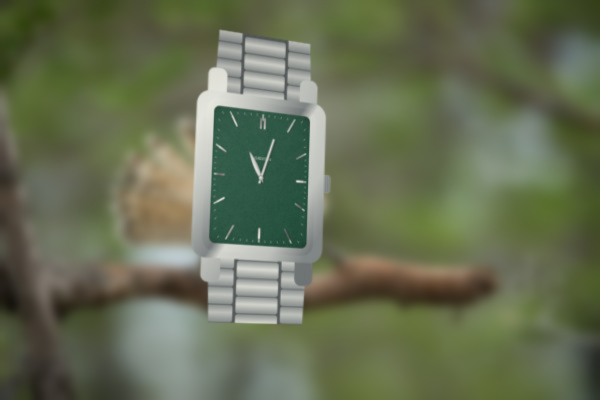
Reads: 11:03
